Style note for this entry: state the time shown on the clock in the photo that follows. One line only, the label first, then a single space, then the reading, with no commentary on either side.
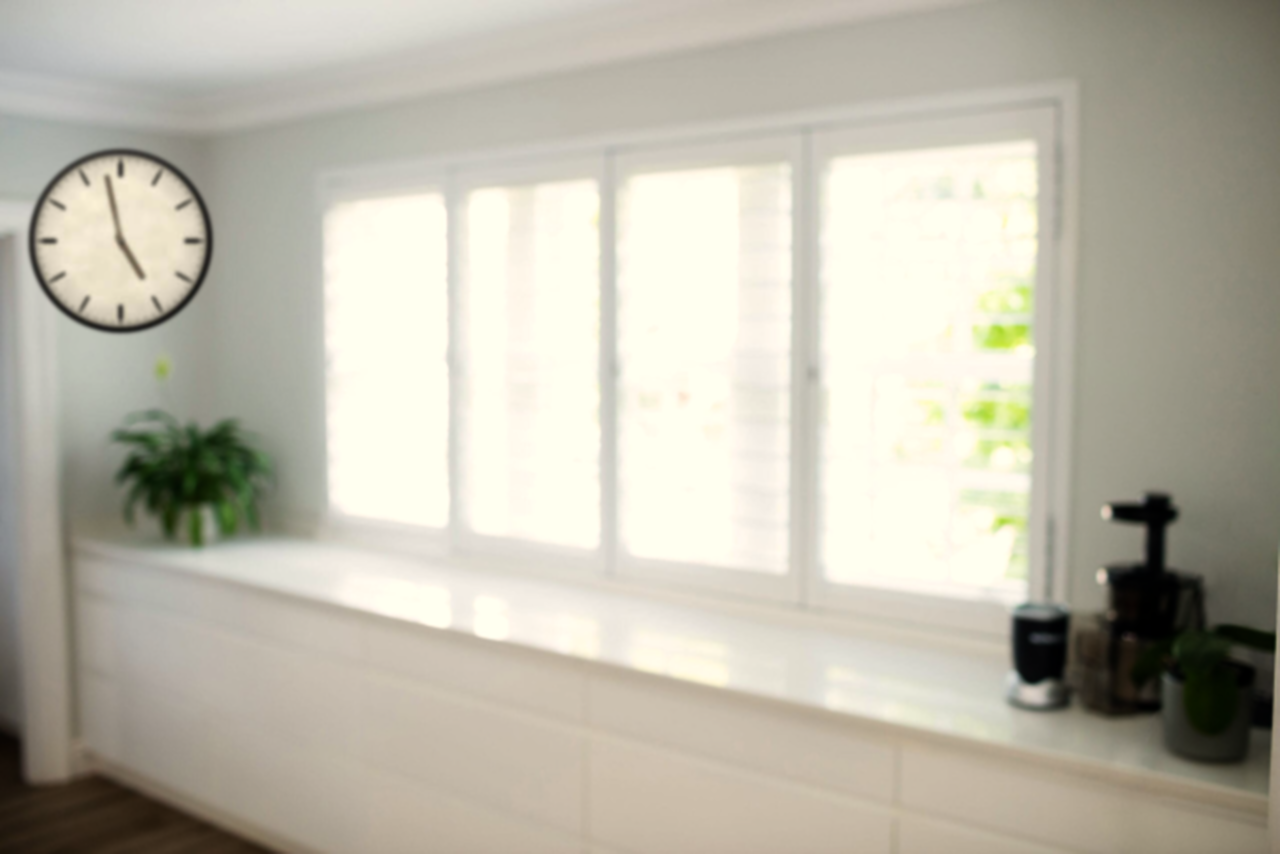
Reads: 4:58
